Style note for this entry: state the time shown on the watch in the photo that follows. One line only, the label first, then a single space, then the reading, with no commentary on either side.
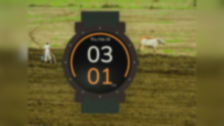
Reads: 3:01
